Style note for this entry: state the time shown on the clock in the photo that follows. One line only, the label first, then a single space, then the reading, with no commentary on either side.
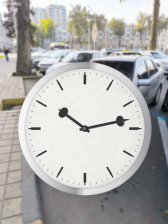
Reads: 10:13
